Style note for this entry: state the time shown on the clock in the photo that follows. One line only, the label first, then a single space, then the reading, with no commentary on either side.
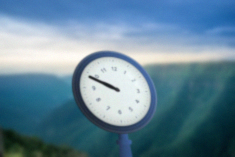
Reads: 9:49
